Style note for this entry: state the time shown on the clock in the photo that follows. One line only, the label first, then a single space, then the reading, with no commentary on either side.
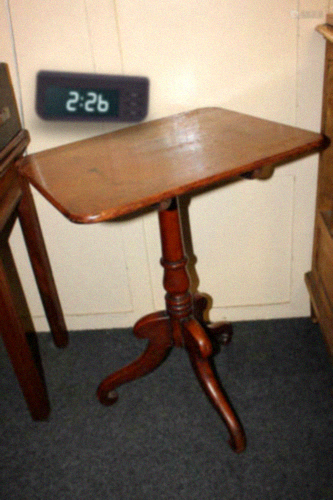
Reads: 2:26
